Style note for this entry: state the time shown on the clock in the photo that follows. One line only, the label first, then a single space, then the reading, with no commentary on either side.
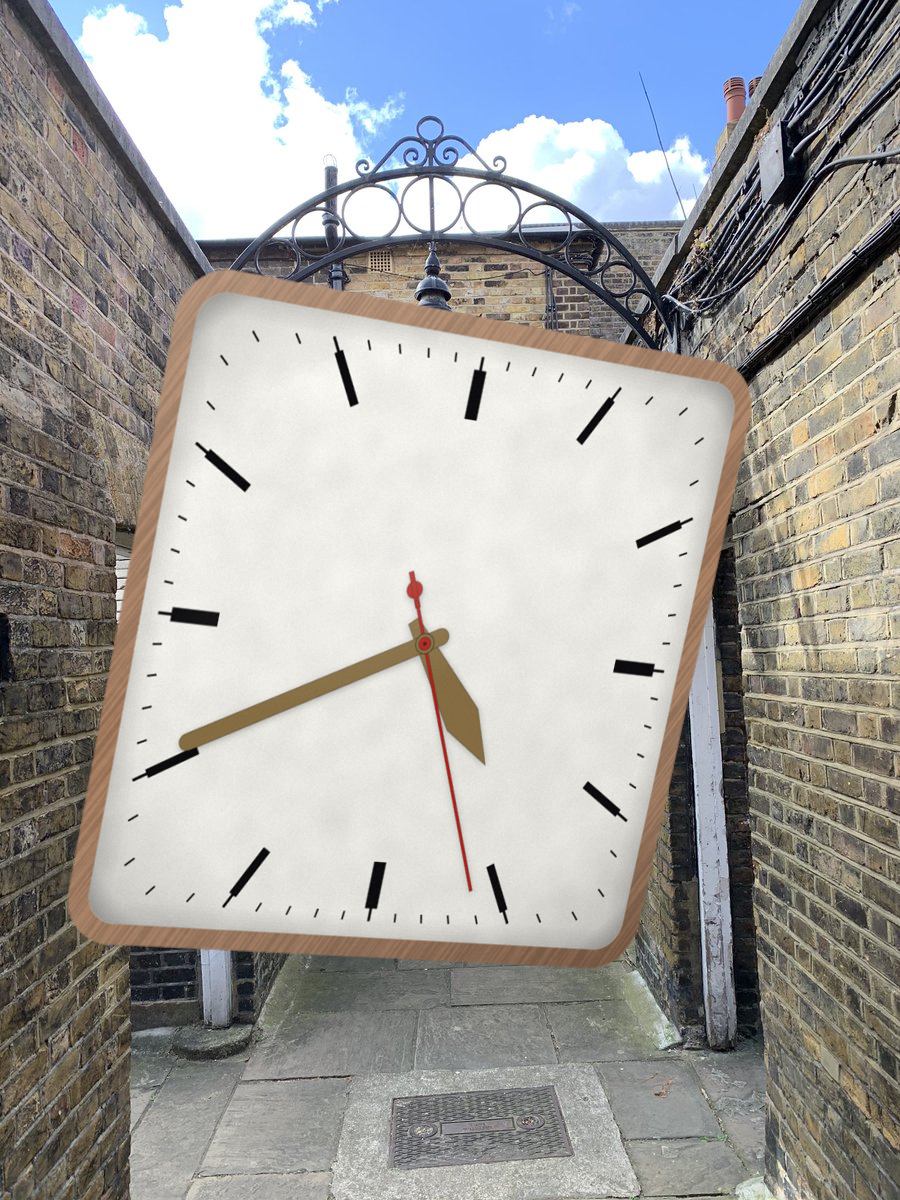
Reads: 4:40:26
